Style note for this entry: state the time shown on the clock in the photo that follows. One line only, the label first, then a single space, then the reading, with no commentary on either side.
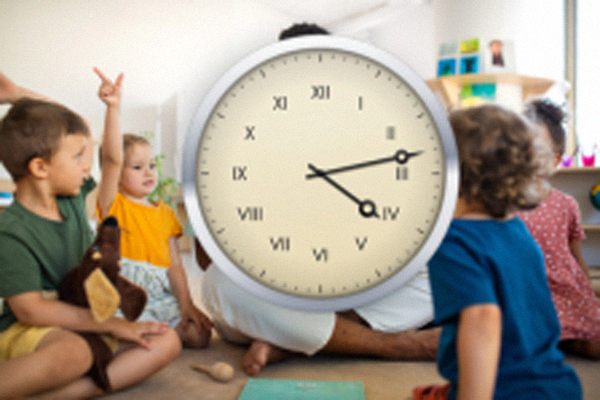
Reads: 4:13
